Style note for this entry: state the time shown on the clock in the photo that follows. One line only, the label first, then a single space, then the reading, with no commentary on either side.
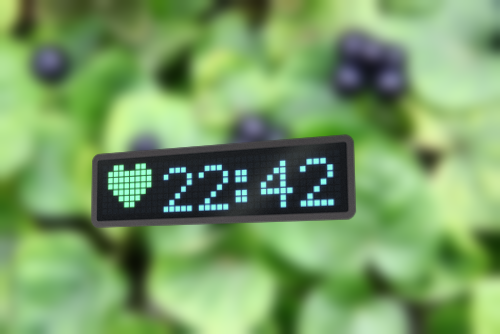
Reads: 22:42
